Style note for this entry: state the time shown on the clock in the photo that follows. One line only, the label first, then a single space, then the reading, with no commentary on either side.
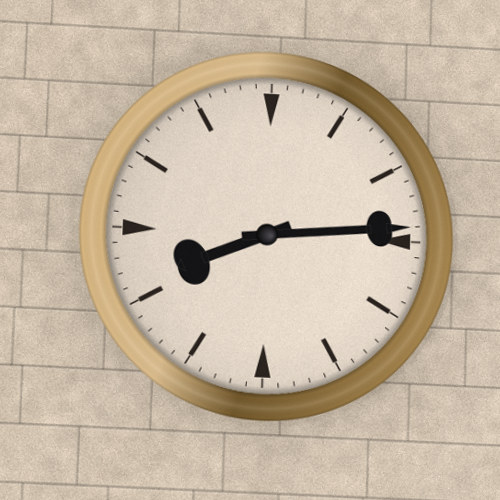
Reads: 8:14
